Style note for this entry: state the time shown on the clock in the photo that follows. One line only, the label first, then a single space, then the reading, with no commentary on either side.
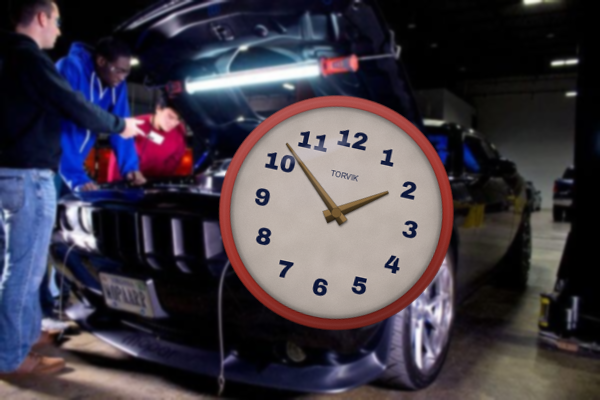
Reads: 1:52
